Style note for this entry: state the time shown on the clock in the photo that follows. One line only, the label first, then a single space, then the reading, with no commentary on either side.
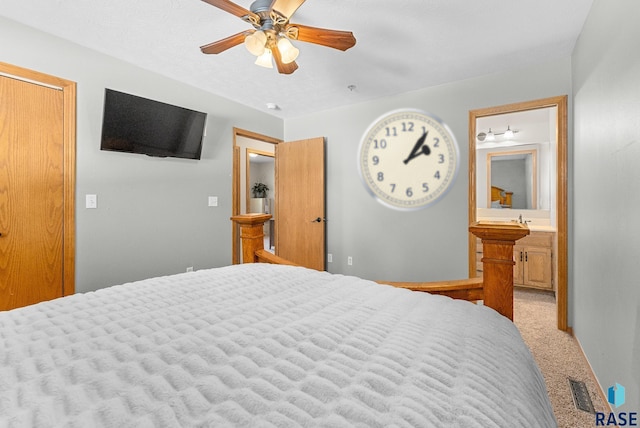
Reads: 2:06
